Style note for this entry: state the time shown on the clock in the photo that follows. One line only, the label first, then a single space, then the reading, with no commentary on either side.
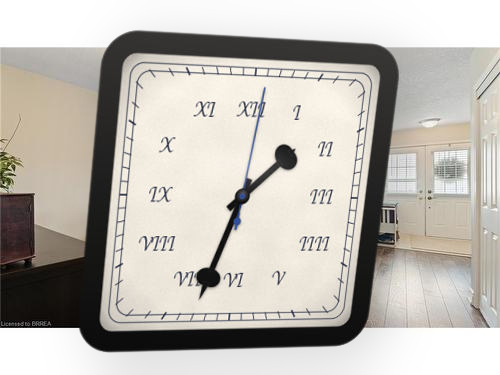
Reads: 1:33:01
